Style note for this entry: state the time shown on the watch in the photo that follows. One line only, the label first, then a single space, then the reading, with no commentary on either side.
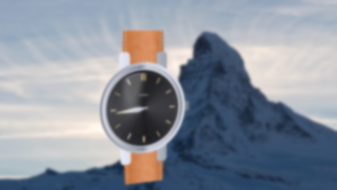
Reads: 8:44
